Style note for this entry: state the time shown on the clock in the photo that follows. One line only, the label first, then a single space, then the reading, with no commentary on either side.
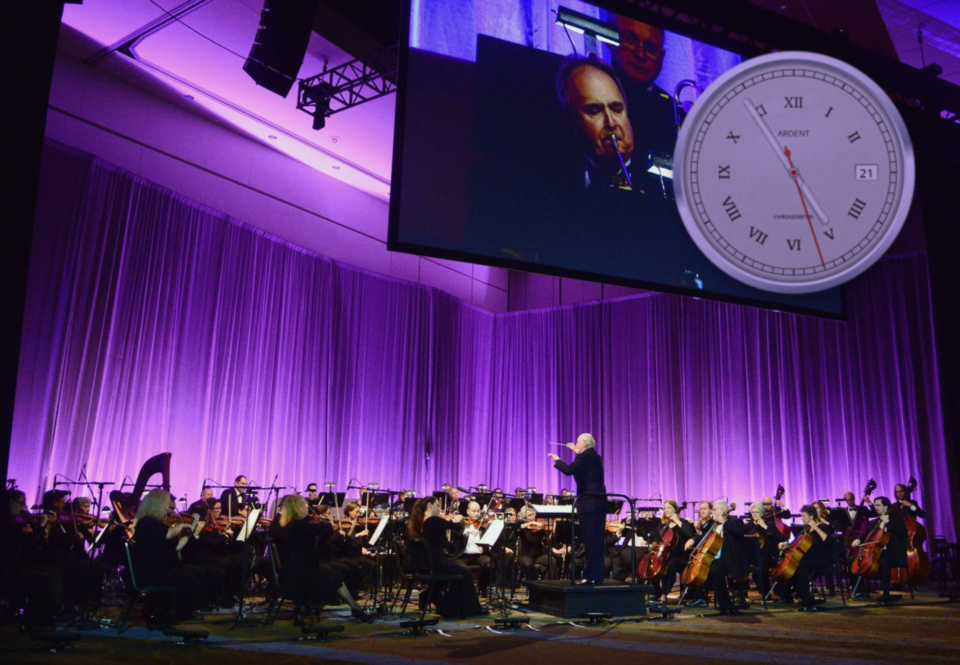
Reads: 4:54:27
